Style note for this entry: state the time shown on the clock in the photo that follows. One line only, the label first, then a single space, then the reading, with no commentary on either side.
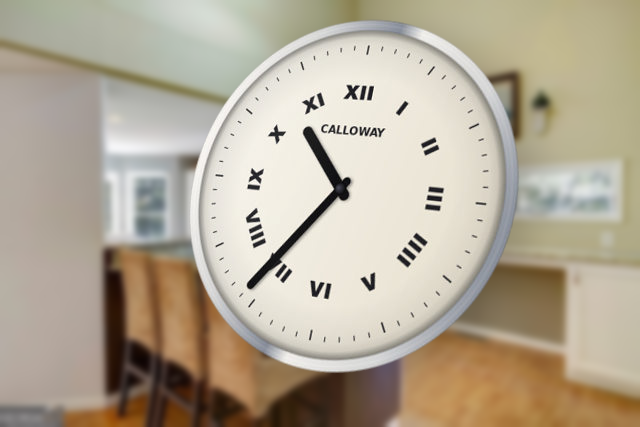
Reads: 10:36
